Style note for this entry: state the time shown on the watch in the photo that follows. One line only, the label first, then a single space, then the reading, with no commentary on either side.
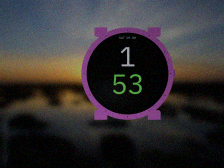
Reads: 1:53
